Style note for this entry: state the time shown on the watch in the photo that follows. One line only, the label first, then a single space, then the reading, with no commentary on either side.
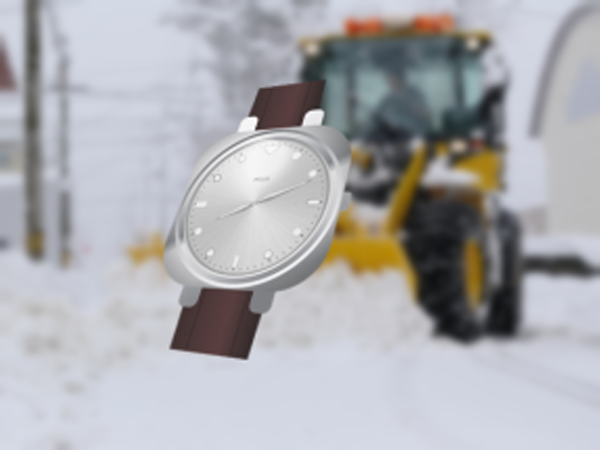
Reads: 8:11
